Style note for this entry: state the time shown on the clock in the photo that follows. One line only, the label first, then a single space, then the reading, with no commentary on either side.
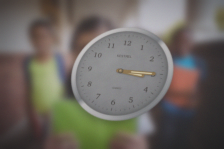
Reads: 3:15
